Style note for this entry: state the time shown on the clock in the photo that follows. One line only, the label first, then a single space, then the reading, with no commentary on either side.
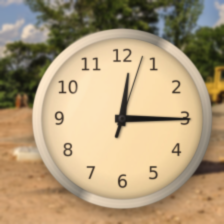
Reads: 12:15:03
